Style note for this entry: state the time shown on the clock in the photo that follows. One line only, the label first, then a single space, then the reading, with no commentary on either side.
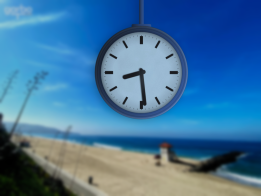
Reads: 8:29
